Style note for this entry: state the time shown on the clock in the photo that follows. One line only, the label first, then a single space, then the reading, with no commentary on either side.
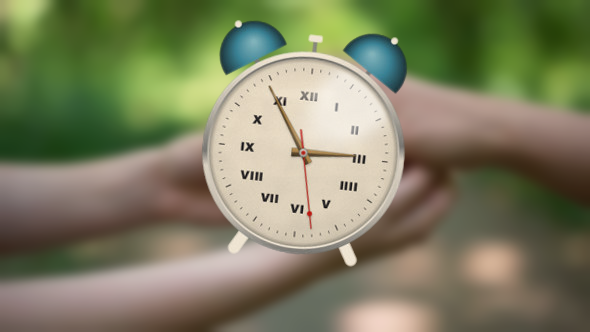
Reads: 2:54:28
